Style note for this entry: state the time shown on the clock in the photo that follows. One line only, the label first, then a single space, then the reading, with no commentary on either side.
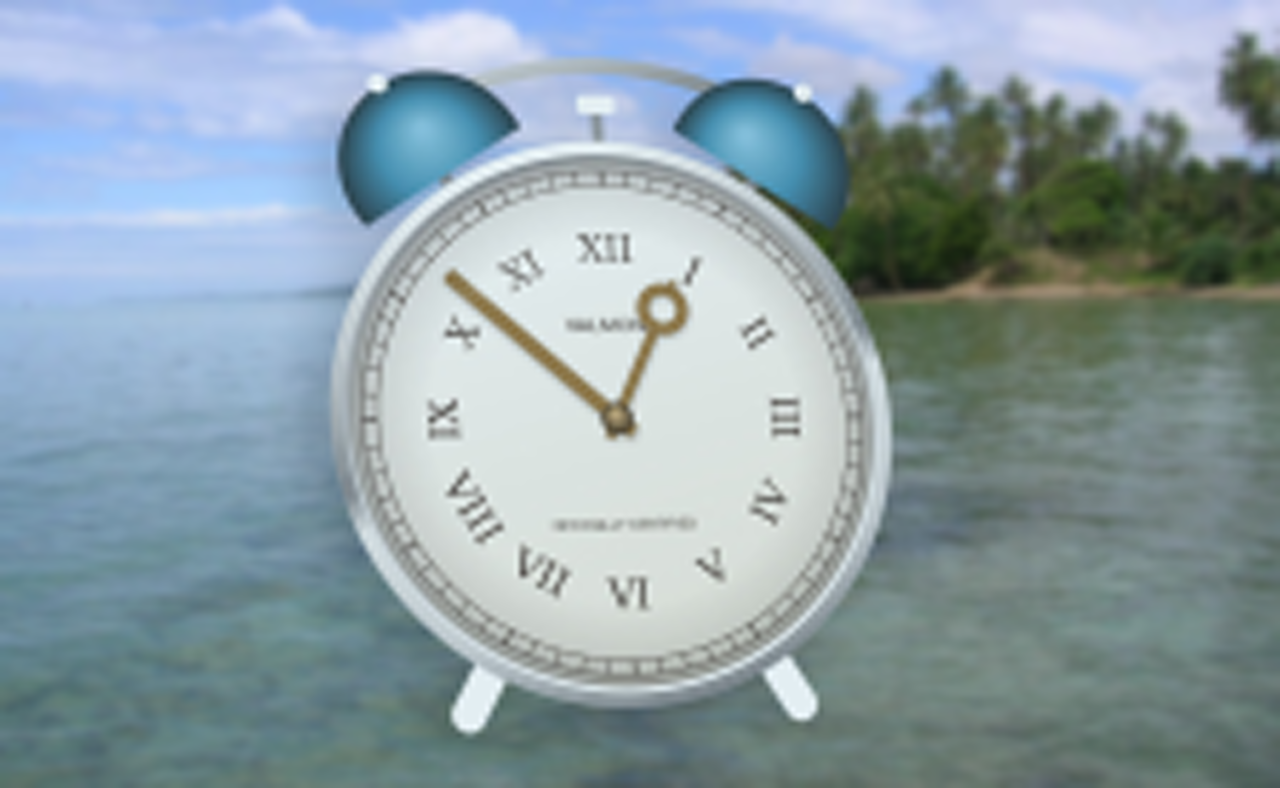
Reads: 12:52
